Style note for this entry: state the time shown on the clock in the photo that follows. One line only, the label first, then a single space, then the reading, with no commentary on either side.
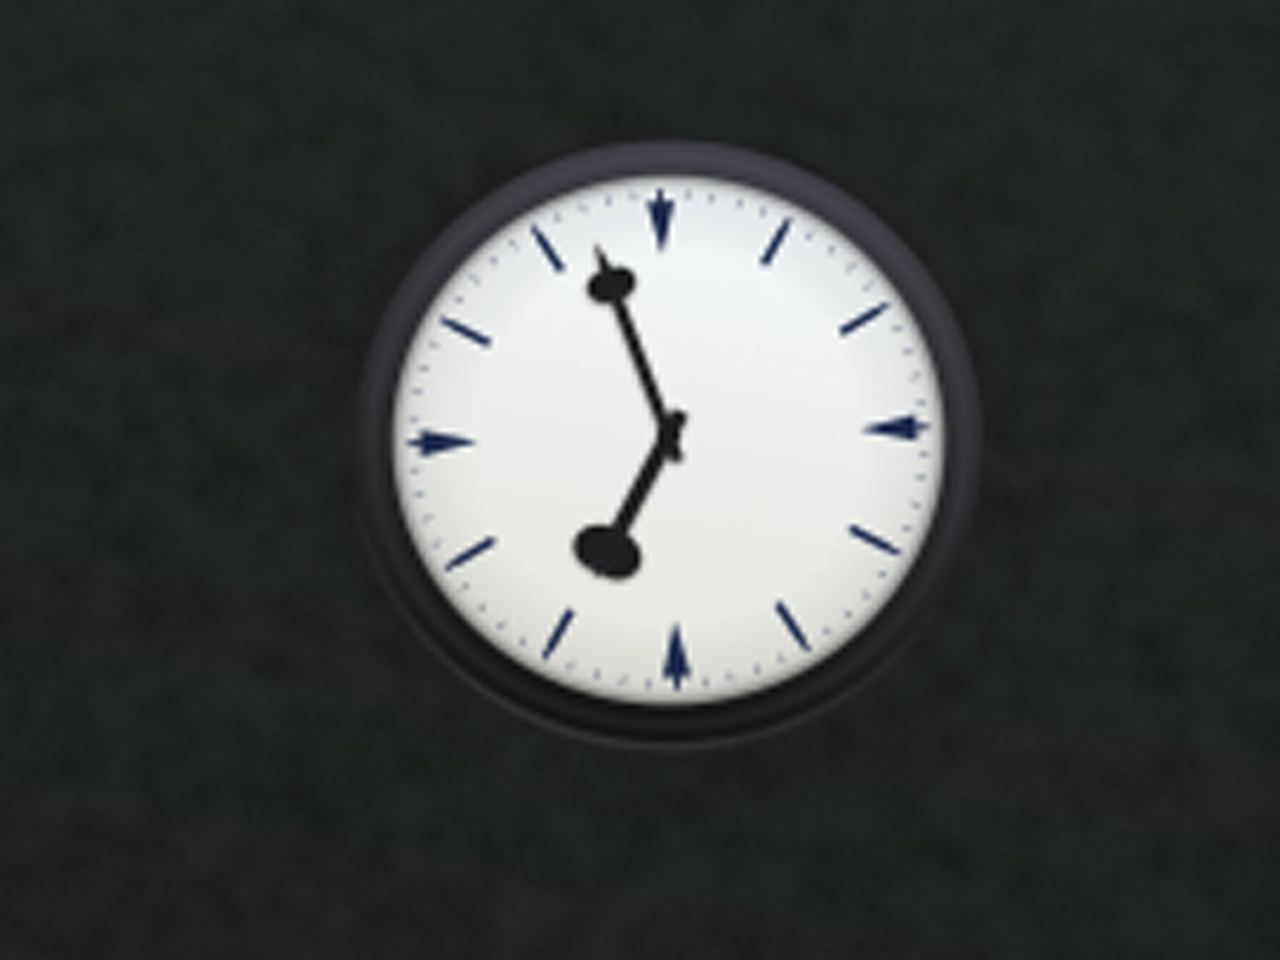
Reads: 6:57
